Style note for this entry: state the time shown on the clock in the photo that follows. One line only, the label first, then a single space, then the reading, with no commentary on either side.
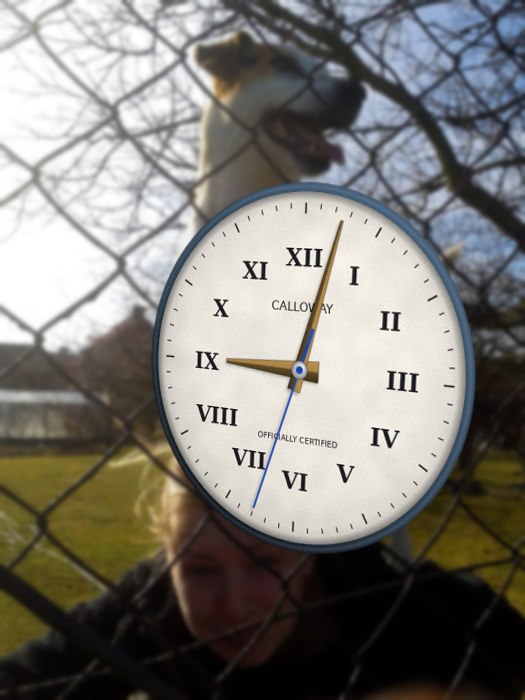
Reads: 9:02:33
